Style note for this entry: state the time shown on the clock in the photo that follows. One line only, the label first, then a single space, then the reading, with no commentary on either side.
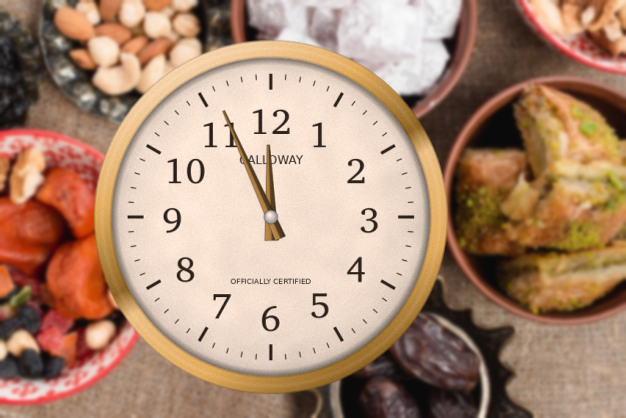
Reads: 11:56
